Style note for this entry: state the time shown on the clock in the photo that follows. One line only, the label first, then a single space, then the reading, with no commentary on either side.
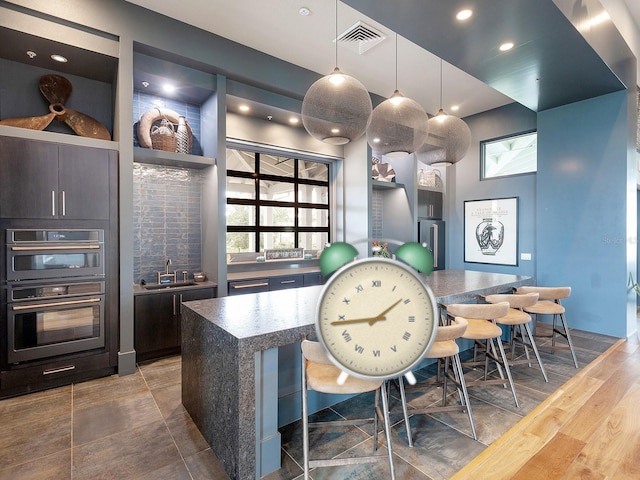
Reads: 1:44
